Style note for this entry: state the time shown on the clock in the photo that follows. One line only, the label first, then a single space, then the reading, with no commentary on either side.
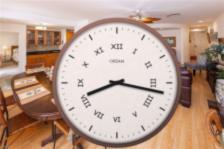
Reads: 8:17
